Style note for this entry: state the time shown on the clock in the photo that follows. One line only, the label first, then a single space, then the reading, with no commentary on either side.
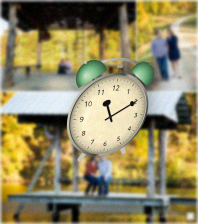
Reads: 11:10
